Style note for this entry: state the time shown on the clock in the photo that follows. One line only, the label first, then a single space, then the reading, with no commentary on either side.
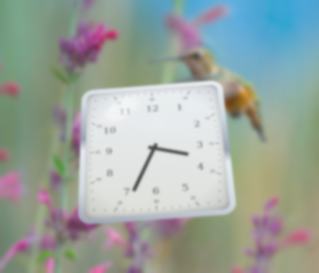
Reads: 3:34
